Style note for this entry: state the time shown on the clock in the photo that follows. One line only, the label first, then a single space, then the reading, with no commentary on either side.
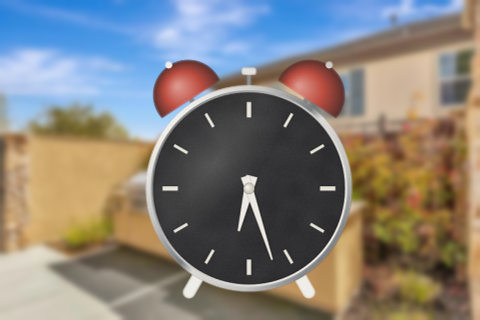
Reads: 6:27
